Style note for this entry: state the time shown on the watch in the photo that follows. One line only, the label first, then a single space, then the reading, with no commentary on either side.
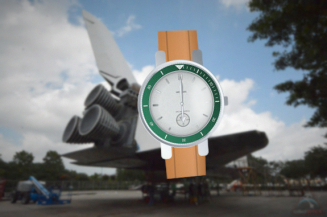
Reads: 6:00
